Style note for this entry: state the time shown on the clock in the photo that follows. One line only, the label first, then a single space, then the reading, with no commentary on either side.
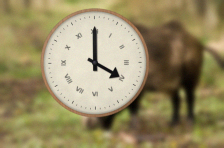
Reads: 4:00
